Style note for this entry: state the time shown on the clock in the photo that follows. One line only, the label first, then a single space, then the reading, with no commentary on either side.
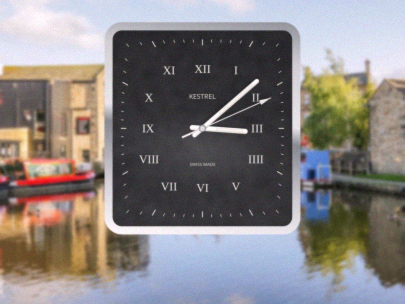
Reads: 3:08:11
